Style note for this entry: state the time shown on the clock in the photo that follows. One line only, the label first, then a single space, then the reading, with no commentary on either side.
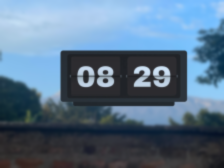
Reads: 8:29
